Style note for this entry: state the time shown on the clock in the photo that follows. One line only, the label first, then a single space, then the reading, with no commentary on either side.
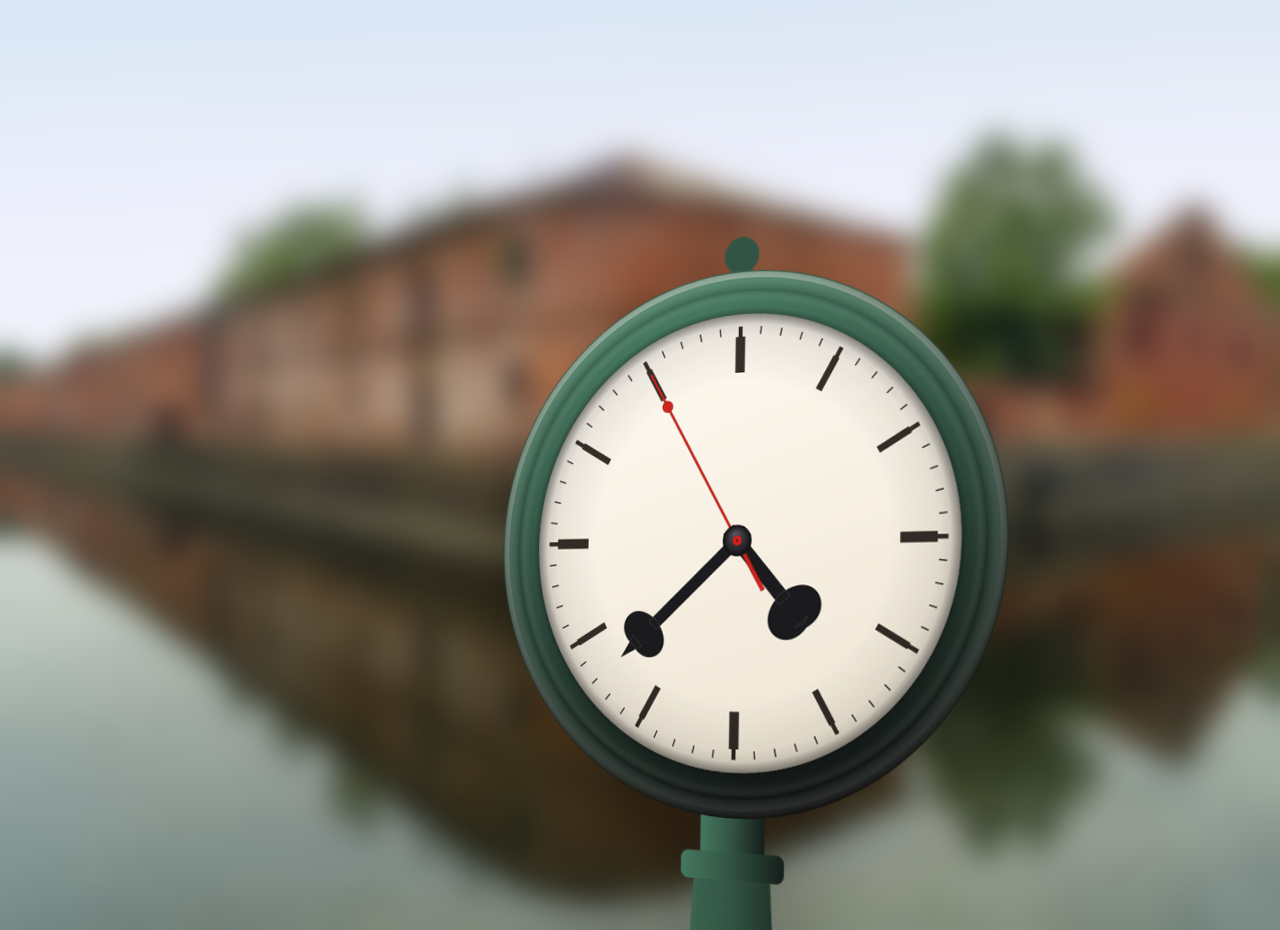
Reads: 4:37:55
